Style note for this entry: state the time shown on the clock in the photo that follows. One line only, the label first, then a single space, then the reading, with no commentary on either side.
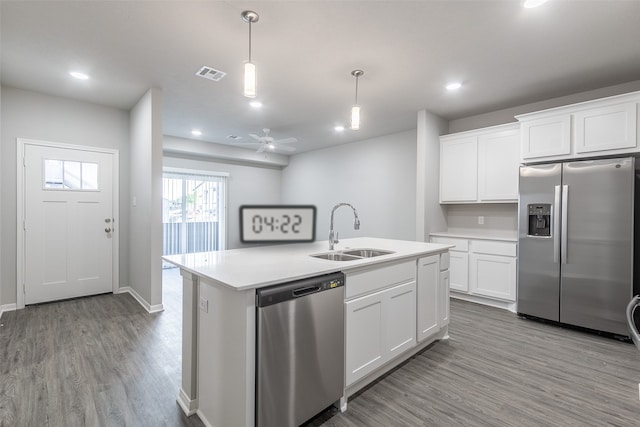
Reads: 4:22
